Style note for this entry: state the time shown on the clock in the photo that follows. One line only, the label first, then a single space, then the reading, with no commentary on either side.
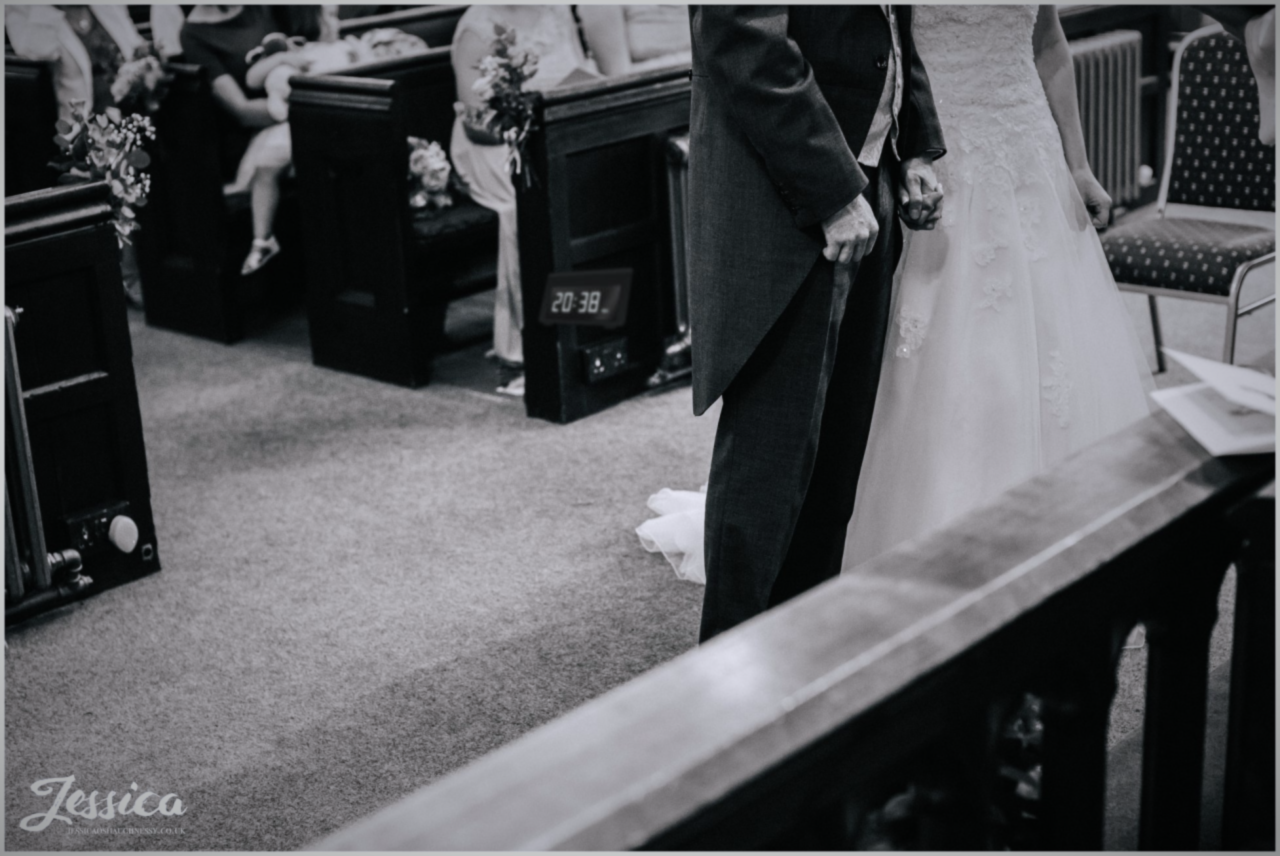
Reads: 20:38
